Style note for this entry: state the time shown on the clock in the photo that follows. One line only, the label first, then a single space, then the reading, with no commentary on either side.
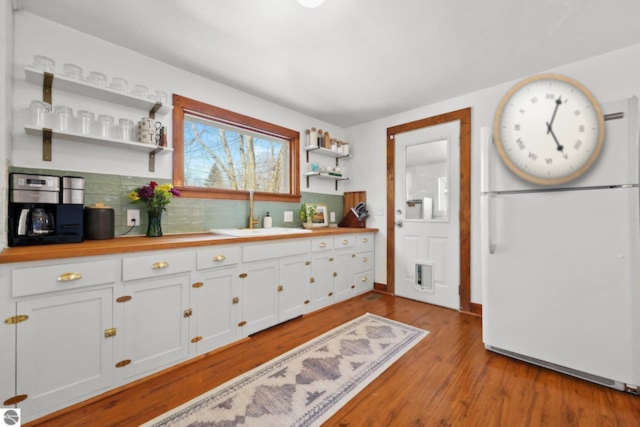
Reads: 5:03
